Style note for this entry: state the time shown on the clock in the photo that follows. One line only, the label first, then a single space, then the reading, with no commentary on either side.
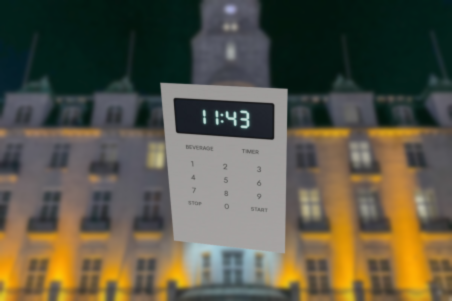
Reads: 11:43
